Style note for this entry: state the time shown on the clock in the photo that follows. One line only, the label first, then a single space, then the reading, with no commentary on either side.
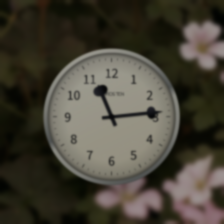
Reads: 11:14
